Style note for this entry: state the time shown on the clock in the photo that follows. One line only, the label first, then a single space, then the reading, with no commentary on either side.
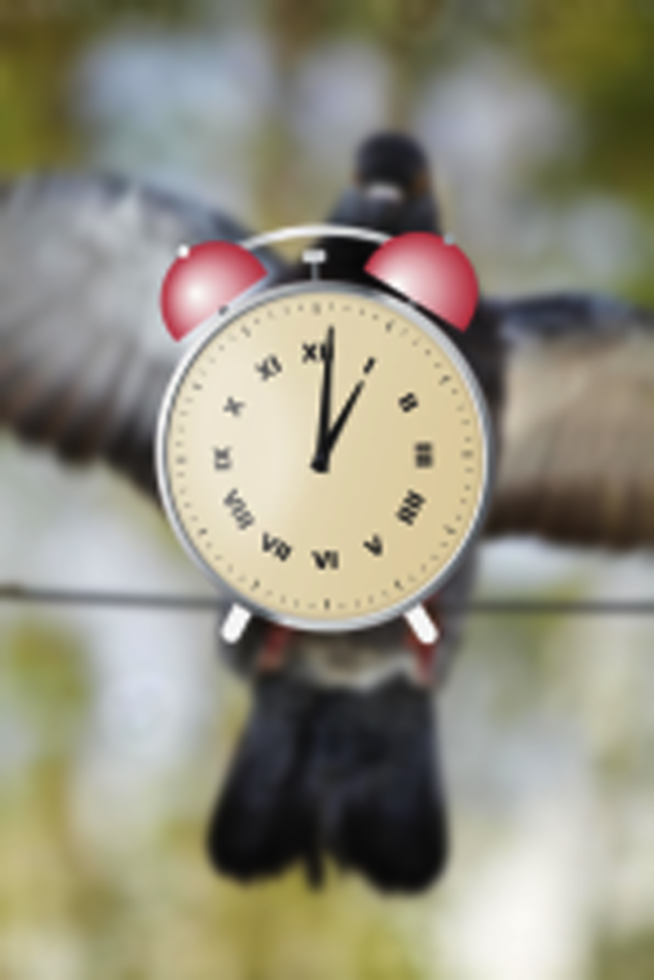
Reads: 1:01
